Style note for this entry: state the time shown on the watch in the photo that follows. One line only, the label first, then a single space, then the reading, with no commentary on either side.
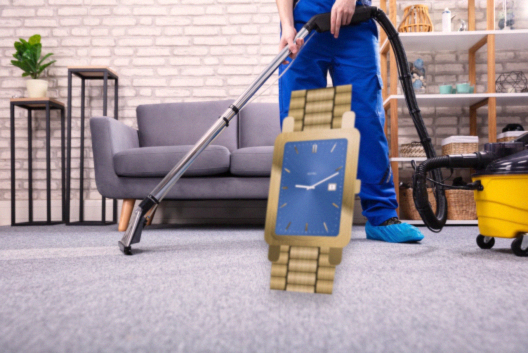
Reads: 9:11
